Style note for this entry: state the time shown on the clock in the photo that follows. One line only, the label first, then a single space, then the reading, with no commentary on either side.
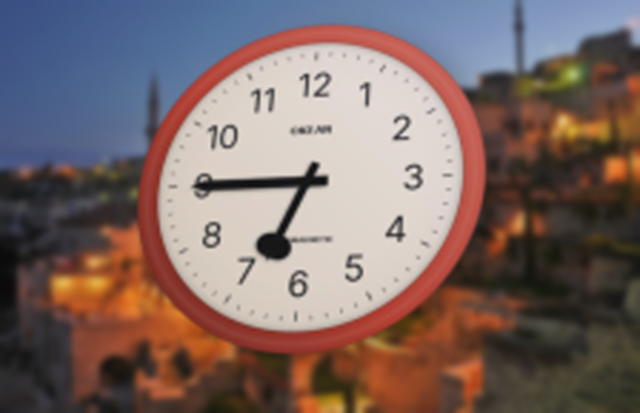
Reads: 6:45
